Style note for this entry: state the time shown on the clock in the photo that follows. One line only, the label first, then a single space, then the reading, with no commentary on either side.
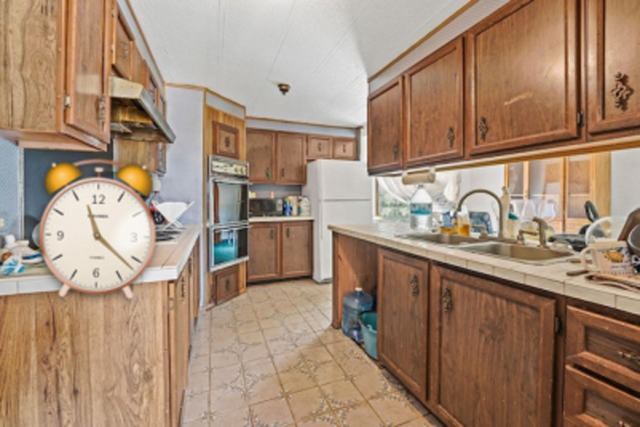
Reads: 11:22
